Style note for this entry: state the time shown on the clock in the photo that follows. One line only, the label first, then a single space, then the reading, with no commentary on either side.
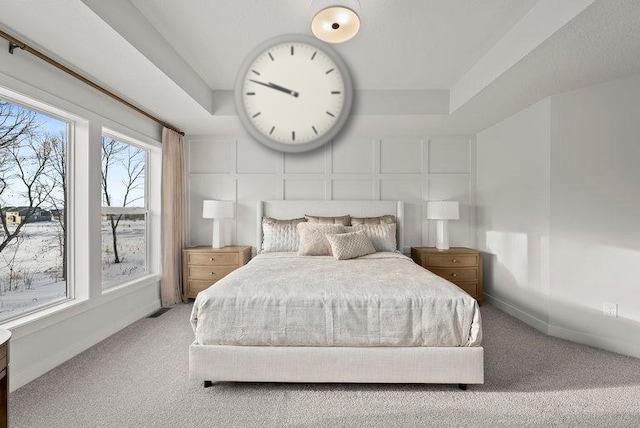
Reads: 9:48
